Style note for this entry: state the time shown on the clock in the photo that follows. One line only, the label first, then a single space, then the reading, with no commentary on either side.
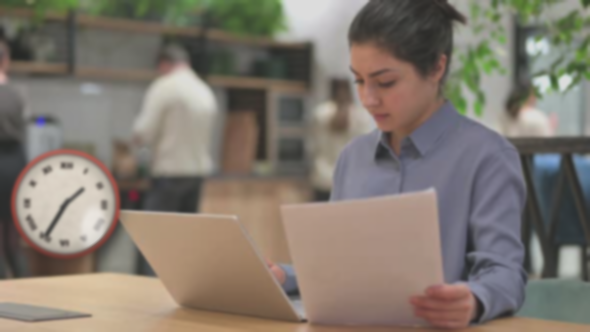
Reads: 1:35
